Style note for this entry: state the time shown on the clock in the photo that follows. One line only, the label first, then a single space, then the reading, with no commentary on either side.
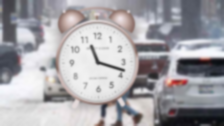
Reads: 11:18
